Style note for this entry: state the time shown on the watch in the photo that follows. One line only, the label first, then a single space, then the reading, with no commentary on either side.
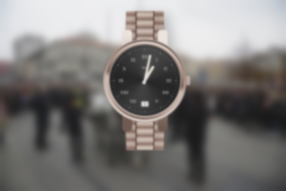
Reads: 1:02
